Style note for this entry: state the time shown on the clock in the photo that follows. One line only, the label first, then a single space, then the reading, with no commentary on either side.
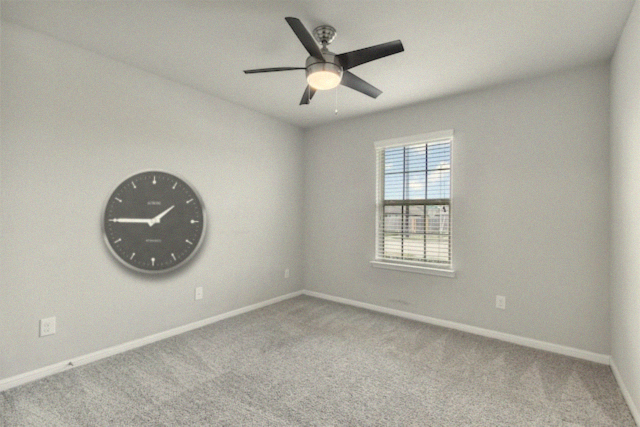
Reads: 1:45
